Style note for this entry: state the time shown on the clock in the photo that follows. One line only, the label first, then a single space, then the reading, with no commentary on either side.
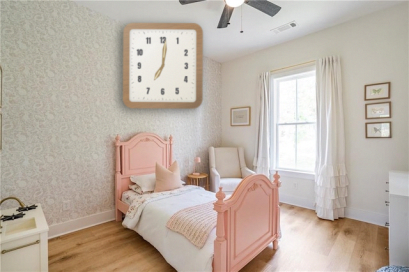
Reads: 7:01
